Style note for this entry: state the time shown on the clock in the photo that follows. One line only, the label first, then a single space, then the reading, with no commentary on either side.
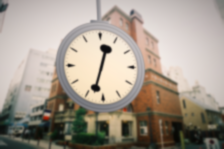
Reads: 12:33
